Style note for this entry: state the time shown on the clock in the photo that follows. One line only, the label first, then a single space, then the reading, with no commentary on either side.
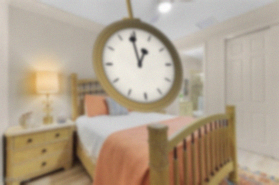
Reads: 12:59
